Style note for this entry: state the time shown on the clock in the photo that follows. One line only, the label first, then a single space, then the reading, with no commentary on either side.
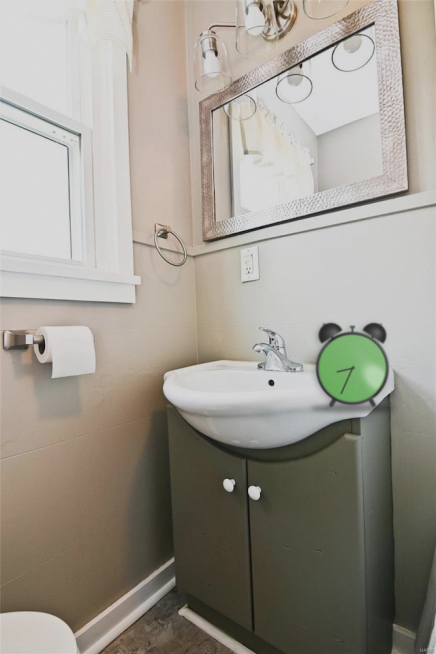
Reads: 8:34
